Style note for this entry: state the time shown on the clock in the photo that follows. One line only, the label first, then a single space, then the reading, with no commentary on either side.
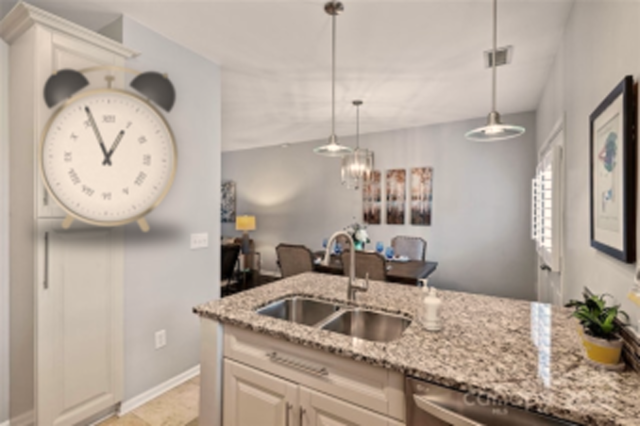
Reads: 12:56
